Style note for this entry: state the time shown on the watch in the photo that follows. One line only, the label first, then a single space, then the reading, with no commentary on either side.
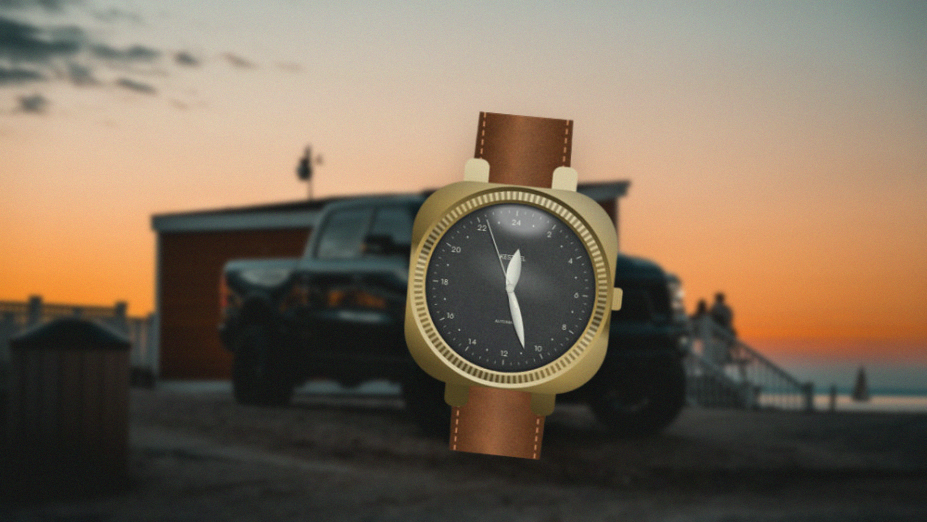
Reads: 0:26:56
